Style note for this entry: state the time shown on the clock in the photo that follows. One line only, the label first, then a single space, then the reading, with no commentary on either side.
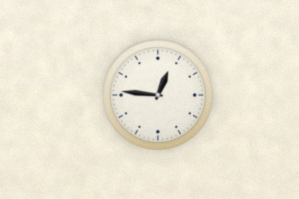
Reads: 12:46
